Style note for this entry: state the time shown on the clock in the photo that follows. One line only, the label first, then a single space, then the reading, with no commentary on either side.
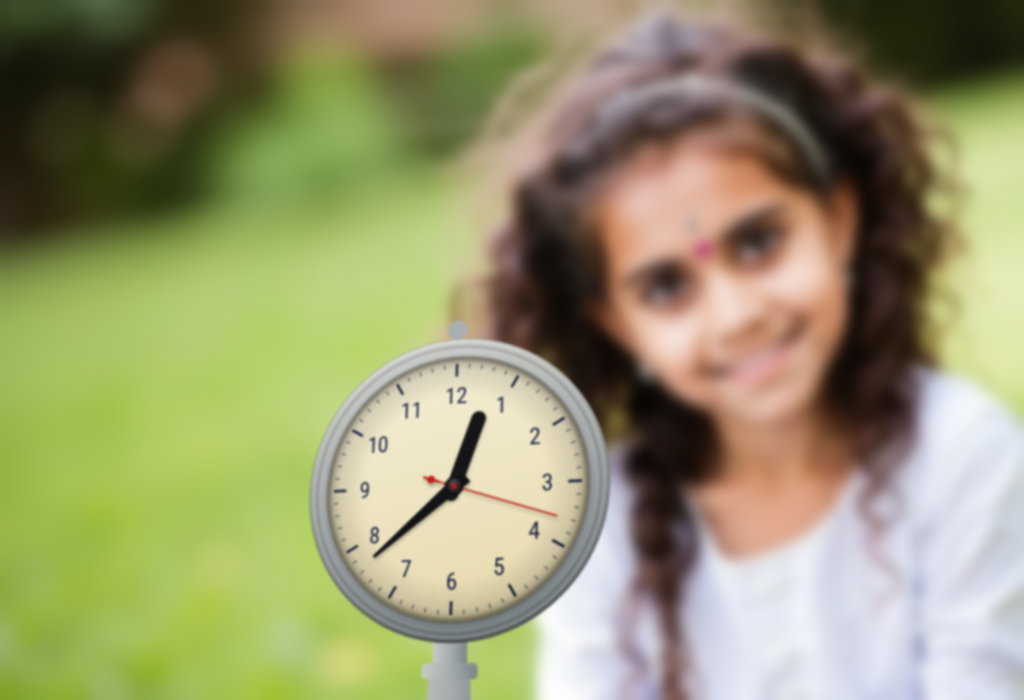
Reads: 12:38:18
